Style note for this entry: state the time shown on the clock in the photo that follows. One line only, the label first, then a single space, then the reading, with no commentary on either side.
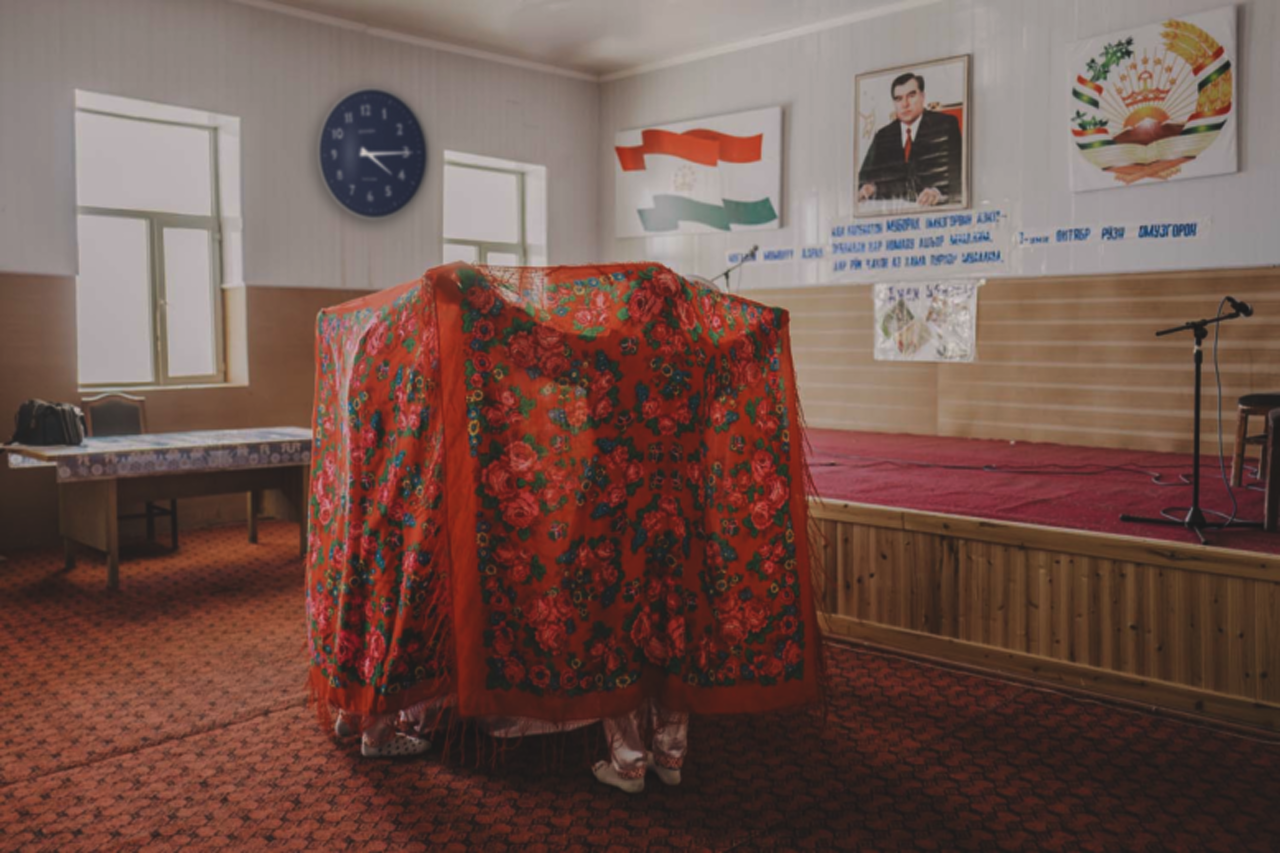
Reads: 4:15
